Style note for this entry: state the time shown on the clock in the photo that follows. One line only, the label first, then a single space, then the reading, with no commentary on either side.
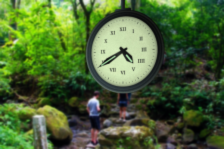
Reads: 4:40
